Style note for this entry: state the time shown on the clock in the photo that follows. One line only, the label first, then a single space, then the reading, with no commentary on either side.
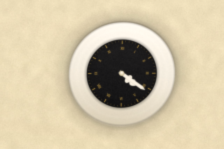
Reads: 4:21
